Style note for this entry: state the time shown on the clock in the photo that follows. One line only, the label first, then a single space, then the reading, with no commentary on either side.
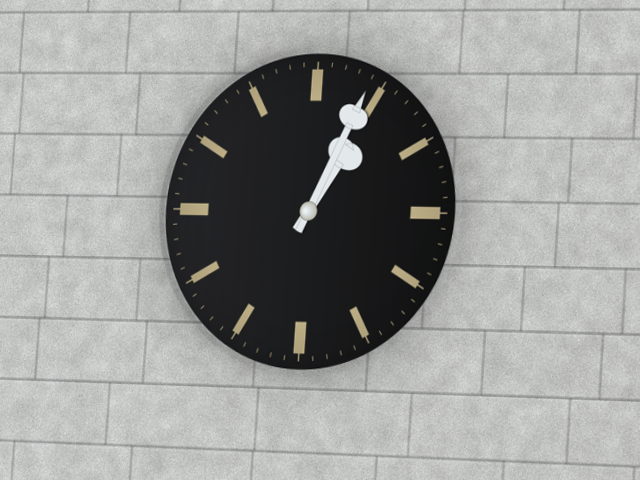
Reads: 1:04
